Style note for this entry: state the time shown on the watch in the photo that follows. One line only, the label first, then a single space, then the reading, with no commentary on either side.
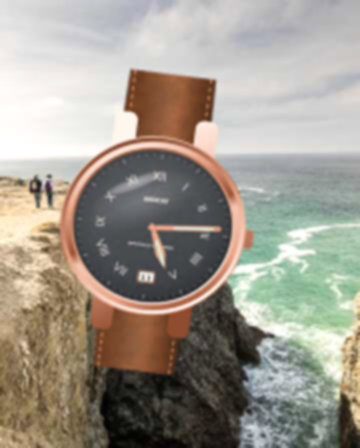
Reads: 5:14
